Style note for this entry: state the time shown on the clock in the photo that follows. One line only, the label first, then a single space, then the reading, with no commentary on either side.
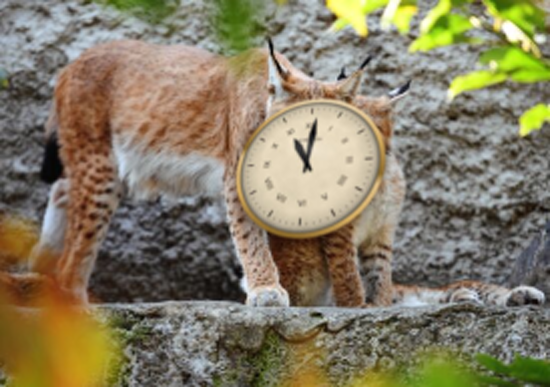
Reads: 11:01
